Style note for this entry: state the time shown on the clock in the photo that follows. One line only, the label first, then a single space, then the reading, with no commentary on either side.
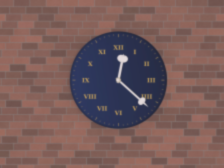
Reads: 12:22
